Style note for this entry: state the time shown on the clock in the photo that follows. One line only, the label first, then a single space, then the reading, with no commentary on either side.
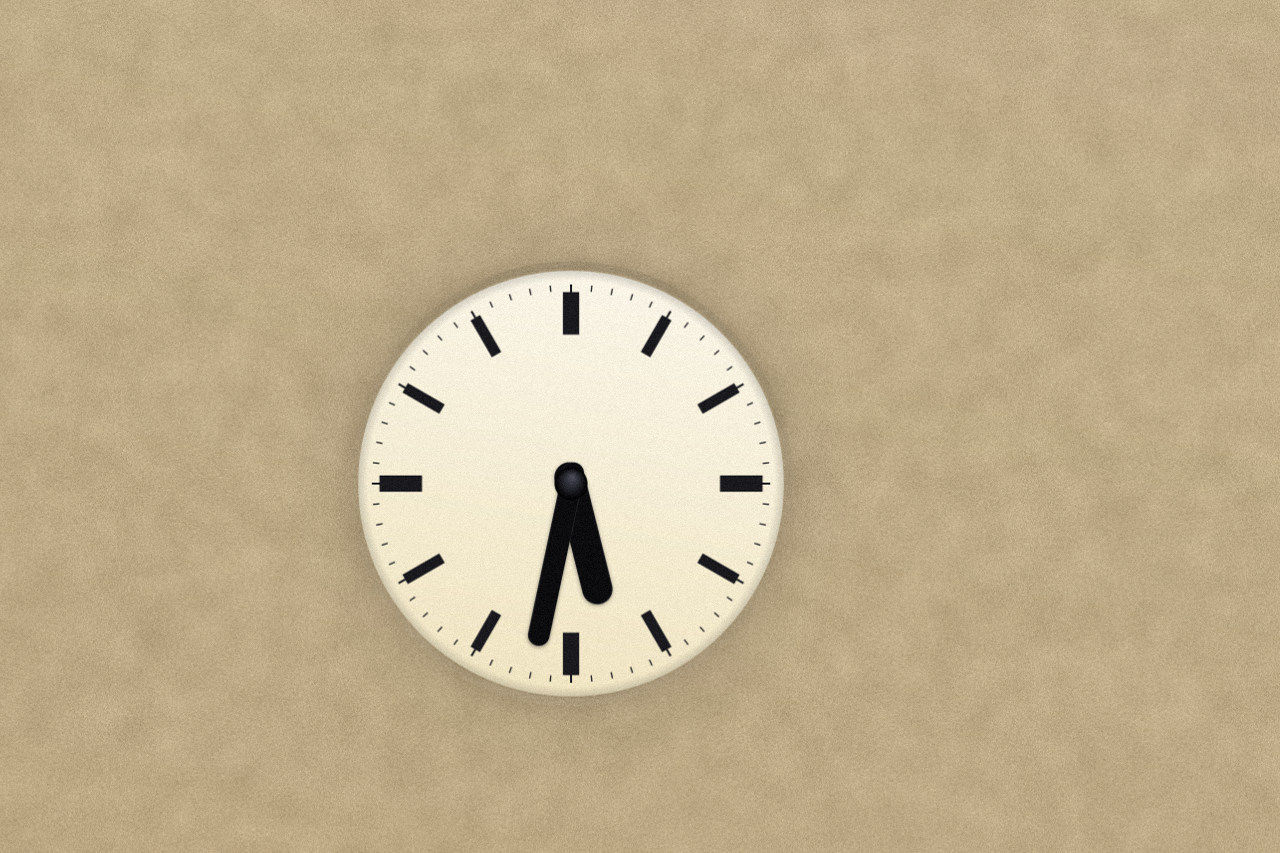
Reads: 5:32
